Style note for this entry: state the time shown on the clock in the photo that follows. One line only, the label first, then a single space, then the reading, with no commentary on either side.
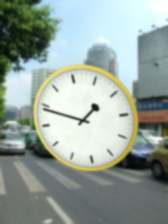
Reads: 1:49
